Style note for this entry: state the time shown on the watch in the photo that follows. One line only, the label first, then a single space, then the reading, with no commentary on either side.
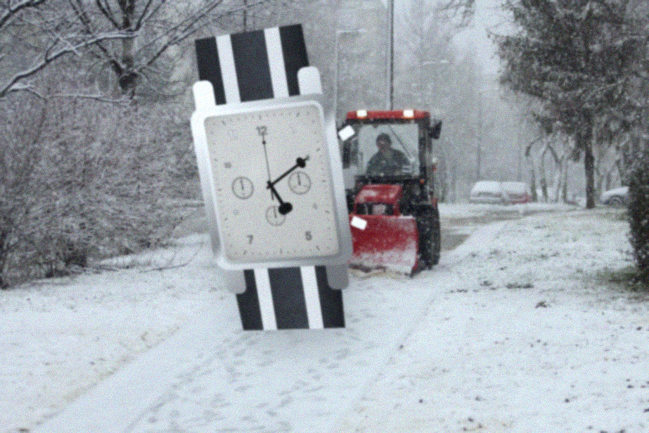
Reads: 5:10
